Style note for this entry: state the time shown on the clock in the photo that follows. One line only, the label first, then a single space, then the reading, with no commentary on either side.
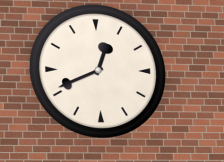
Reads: 12:41
